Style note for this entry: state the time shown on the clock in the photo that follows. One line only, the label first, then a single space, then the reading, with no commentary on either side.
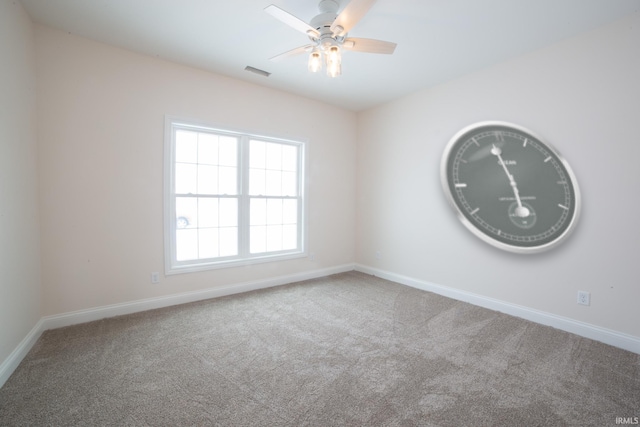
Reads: 5:58
